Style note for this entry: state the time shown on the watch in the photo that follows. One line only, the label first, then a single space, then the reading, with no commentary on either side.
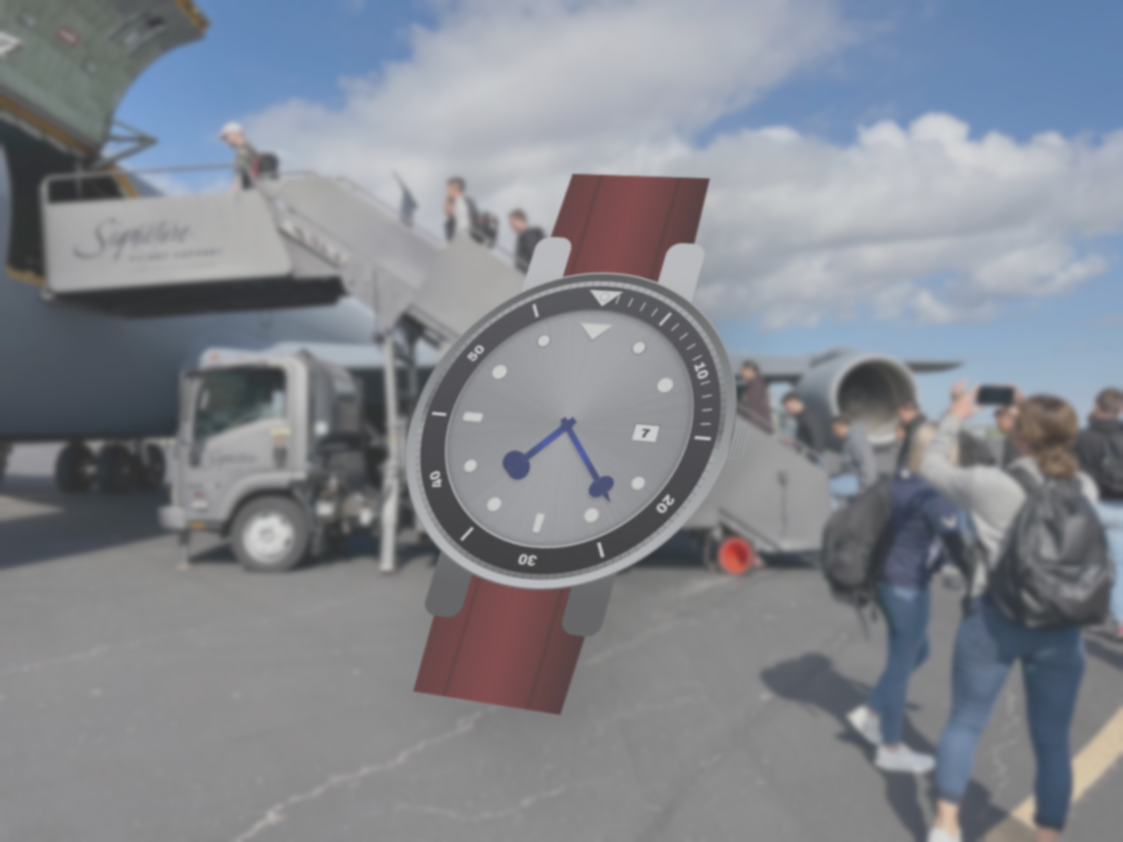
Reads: 7:23
